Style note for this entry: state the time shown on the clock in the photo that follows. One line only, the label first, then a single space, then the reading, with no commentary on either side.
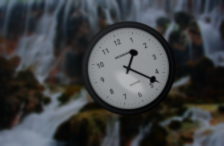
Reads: 1:23
